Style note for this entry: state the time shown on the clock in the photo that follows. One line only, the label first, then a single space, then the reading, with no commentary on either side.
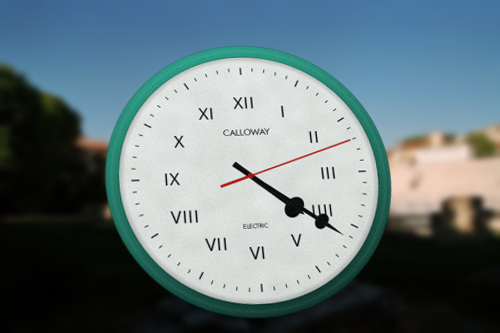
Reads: 4:21:12
